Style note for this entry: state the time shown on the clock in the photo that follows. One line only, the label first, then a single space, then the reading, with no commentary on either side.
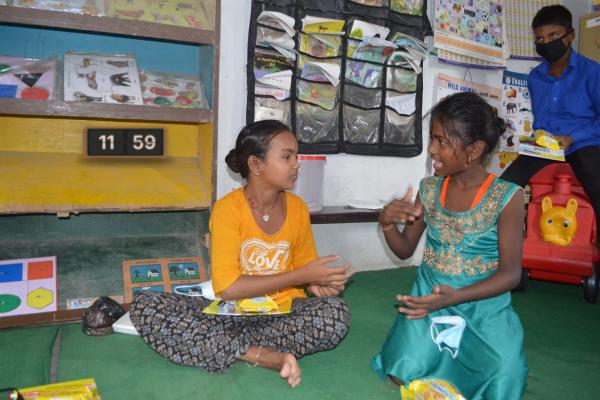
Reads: 11:59
